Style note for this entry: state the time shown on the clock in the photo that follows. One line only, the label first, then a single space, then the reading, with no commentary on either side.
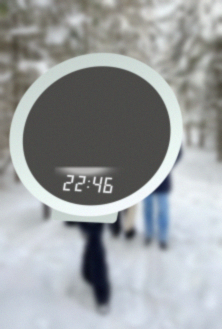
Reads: 22:46
